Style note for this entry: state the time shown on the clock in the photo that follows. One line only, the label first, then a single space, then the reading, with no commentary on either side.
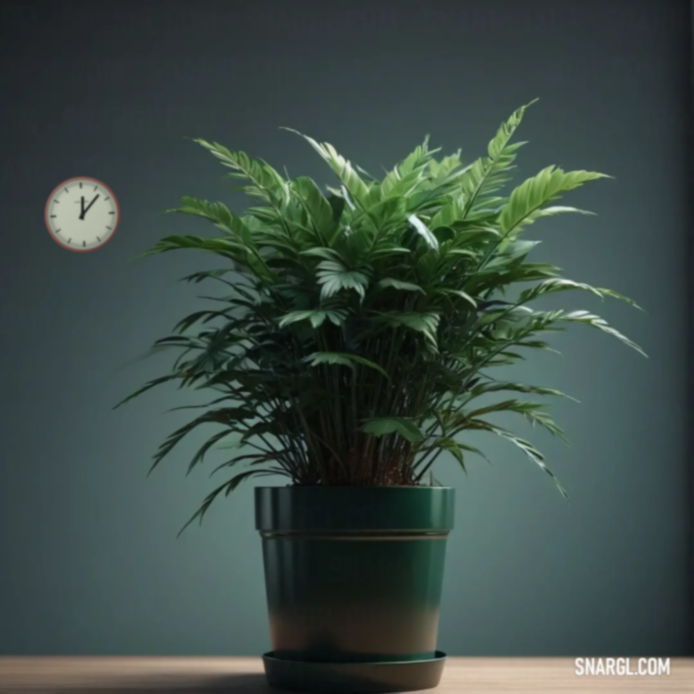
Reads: 12:07
